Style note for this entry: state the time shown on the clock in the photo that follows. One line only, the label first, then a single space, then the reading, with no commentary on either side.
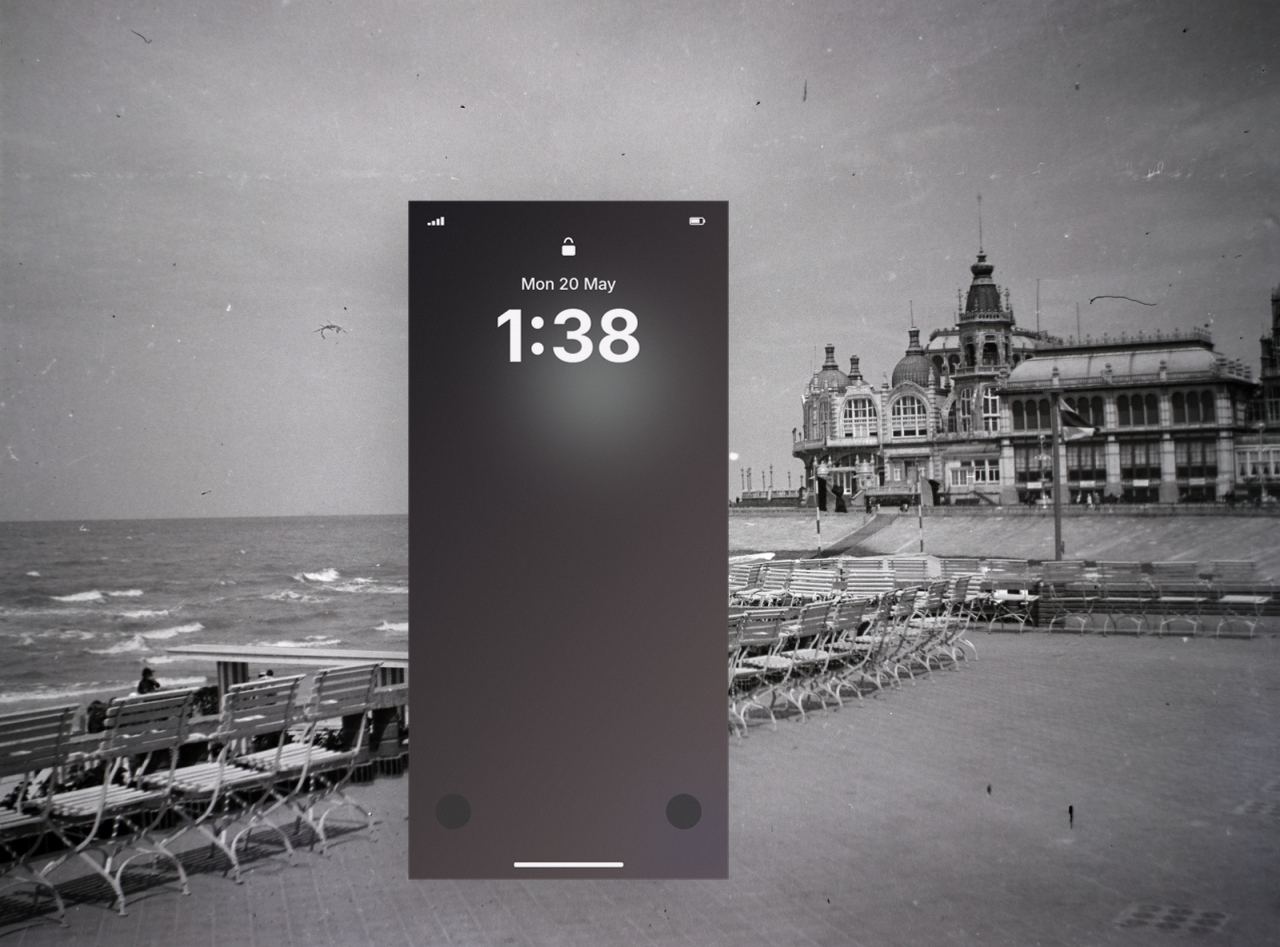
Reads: 1:38
